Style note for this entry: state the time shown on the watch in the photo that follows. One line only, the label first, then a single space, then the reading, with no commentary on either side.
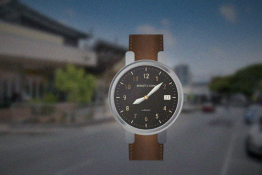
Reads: 8:08
